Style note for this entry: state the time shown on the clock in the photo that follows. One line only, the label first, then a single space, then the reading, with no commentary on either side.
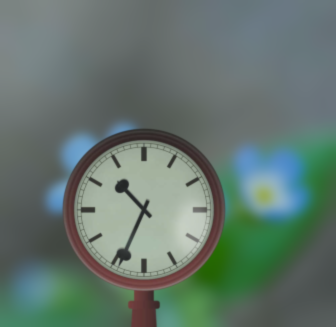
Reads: 10:34
